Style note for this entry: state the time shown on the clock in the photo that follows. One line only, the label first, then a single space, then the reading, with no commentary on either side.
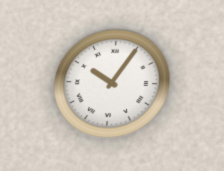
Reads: 10:05
